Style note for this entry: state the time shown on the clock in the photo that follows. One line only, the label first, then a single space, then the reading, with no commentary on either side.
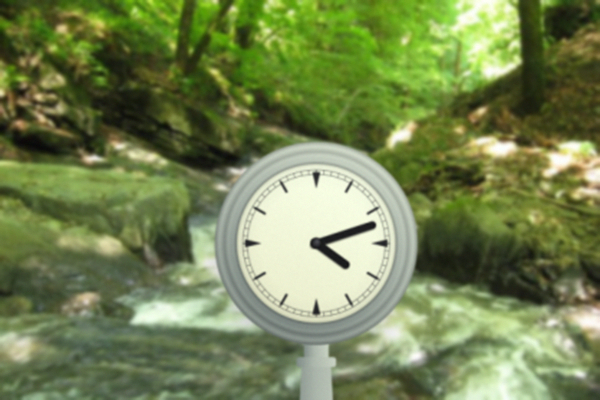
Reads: 4:12
